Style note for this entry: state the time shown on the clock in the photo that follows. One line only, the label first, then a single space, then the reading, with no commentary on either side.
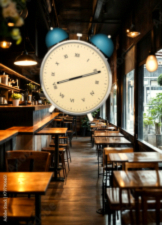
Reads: 8:11
